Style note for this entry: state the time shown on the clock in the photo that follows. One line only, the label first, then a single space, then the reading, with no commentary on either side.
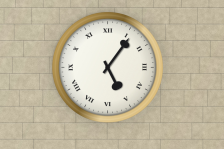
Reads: 5:06
